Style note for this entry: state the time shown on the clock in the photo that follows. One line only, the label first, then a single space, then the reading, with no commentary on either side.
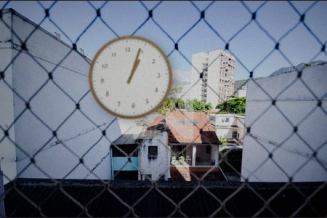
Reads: 1:04
